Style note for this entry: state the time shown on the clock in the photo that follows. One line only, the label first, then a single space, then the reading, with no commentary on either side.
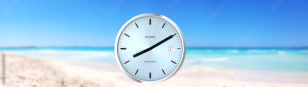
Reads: 8:10
